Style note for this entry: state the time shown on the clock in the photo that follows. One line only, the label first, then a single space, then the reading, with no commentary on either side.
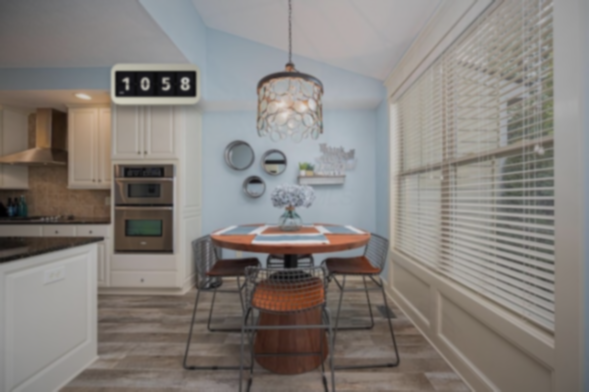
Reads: 10:58
